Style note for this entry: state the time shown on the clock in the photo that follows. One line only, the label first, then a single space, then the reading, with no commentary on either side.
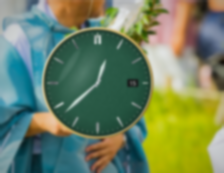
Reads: 12:38
